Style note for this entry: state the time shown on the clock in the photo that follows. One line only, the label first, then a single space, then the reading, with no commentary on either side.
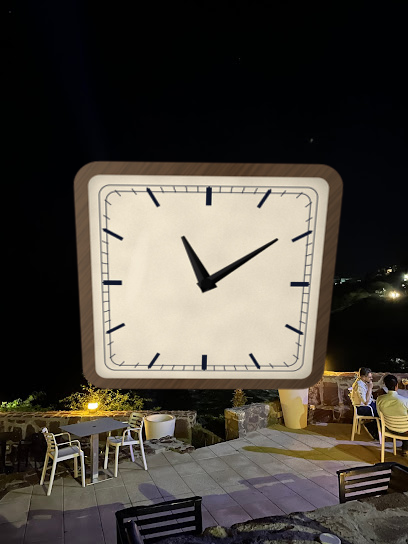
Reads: 11:09
